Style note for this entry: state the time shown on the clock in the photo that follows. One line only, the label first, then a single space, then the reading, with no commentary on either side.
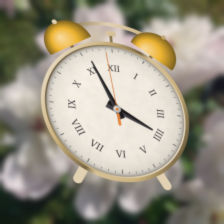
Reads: 3:55:59
